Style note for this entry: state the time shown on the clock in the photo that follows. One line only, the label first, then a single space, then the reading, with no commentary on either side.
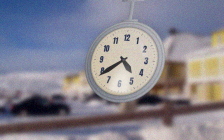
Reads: 4:39
